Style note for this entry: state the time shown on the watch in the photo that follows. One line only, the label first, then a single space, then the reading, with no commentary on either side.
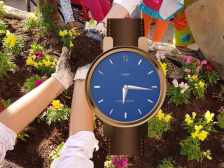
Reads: 6:16
